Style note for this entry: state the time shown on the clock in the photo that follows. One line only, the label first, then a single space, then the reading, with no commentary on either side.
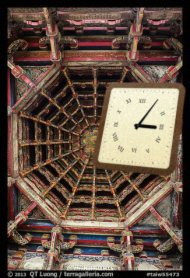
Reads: 3:05
